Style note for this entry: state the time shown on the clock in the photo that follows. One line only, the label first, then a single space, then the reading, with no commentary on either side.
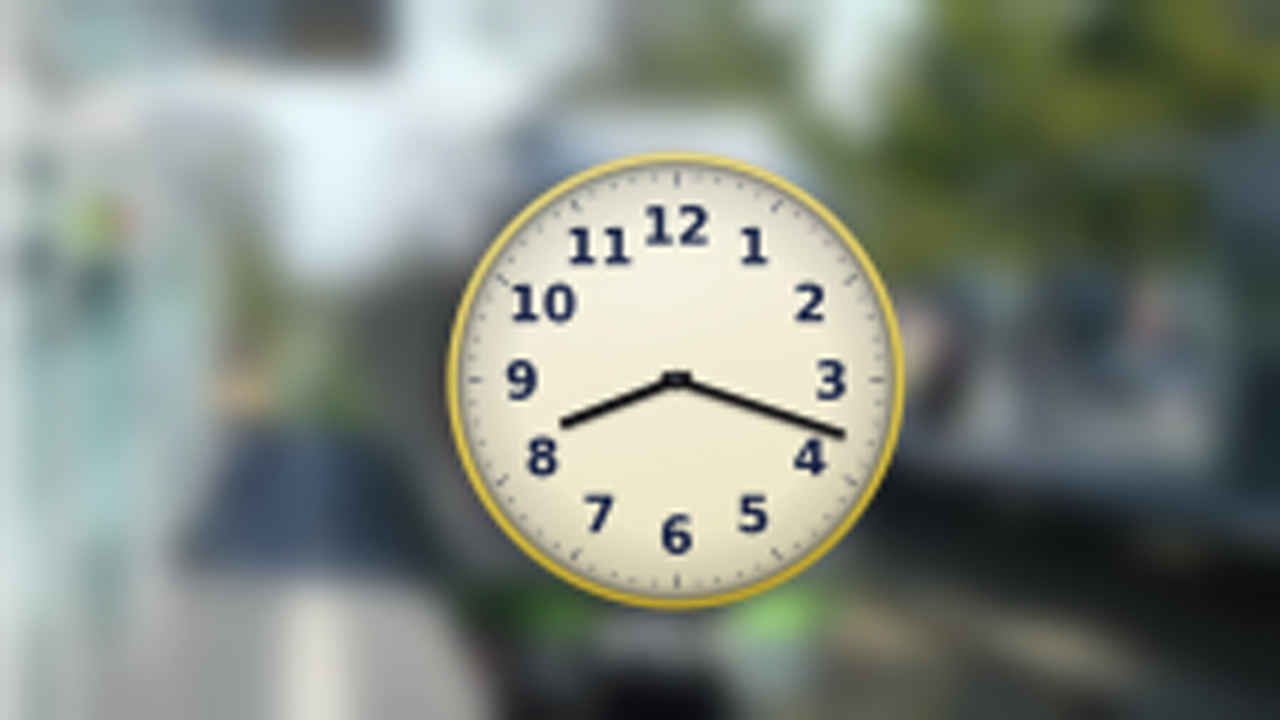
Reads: 8:18
